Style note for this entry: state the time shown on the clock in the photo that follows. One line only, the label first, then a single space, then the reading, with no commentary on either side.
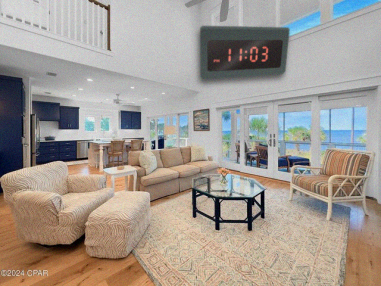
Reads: 11:03
